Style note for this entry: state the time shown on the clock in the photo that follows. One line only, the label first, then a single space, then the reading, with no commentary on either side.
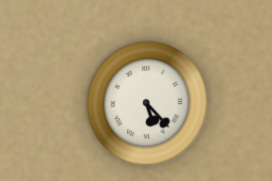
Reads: 5:23
